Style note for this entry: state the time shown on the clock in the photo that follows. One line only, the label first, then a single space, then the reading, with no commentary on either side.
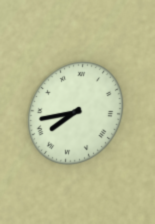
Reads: 7:43
